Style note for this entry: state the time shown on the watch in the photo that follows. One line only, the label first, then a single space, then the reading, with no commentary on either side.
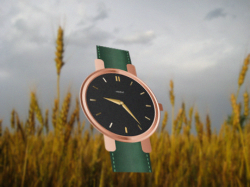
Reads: 9:24
